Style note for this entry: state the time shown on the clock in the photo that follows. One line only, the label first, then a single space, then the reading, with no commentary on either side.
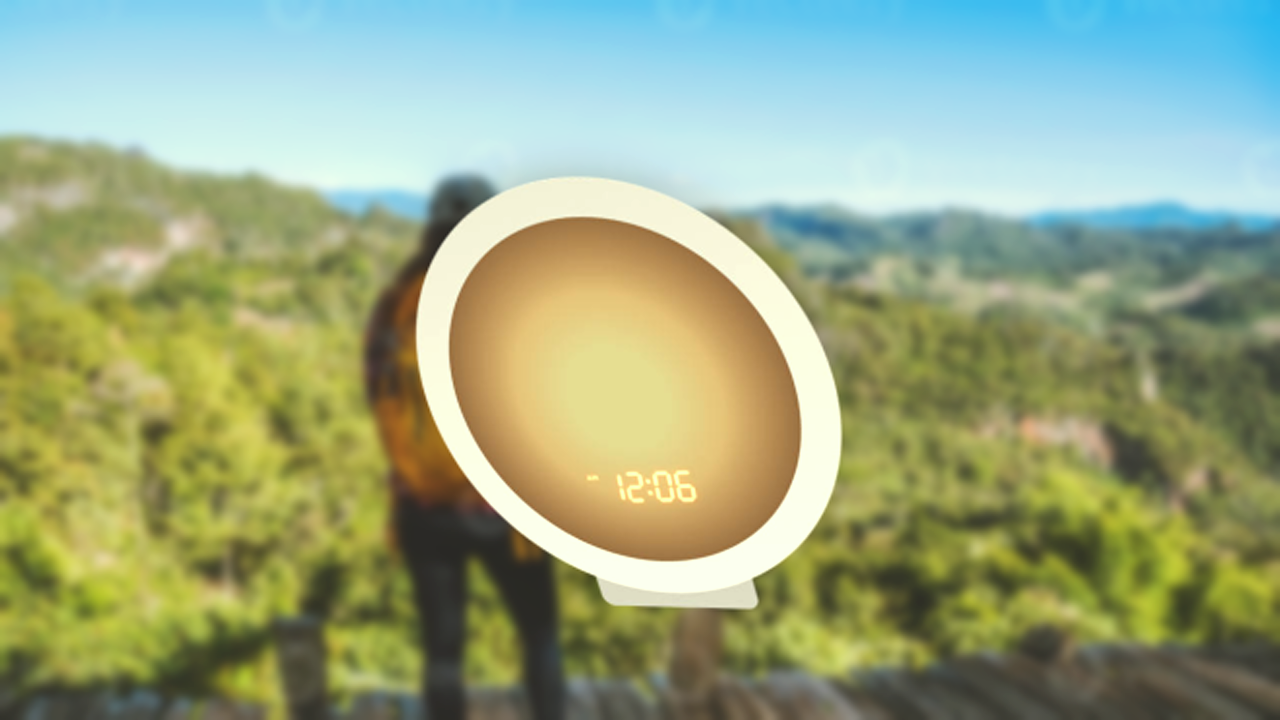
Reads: 12:06
